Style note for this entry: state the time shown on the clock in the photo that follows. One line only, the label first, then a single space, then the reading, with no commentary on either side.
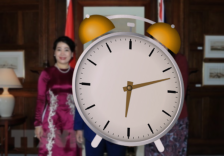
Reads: 6:12
